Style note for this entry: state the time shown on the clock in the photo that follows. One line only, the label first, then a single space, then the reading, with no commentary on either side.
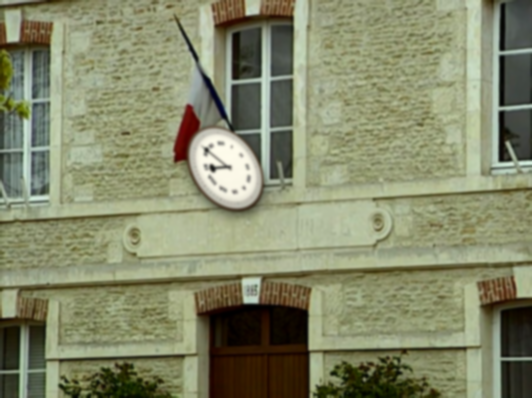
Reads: 8:52
